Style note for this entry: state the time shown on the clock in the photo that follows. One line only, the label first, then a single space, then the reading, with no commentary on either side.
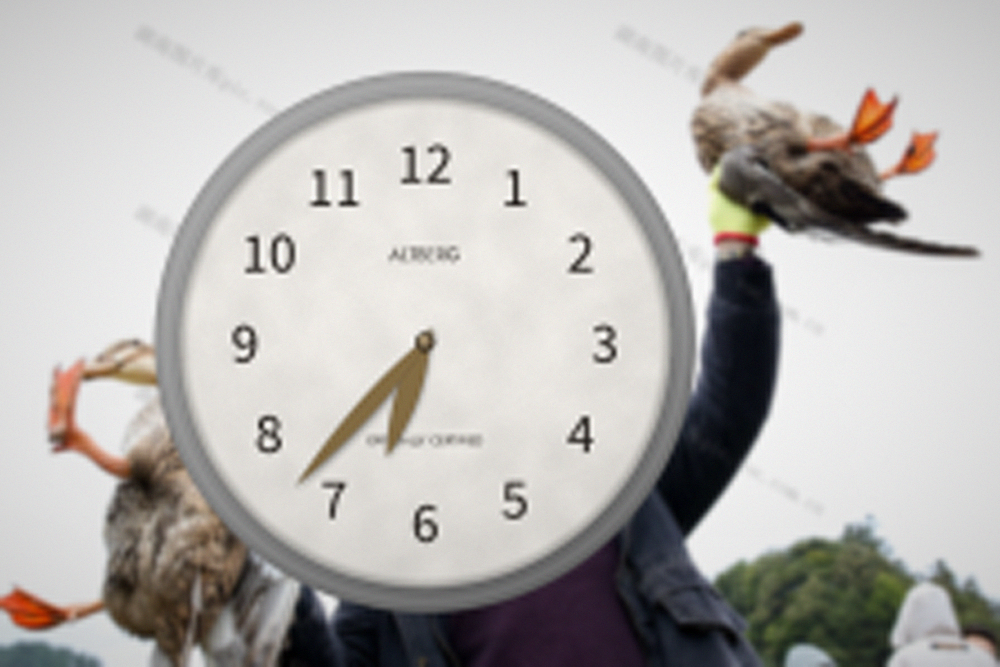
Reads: 6:37
